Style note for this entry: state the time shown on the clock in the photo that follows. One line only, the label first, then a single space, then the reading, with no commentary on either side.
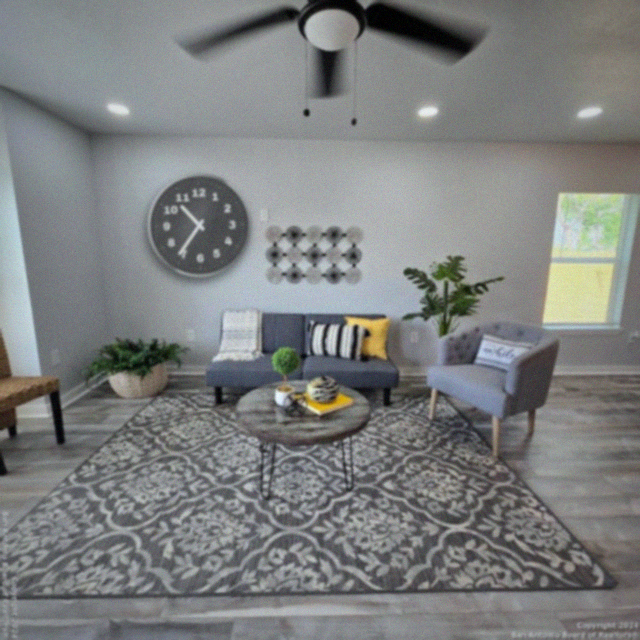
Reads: 10:36
